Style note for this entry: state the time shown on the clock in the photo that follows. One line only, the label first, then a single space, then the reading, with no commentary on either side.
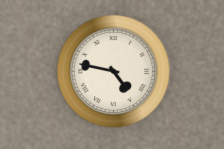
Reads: 4:47
